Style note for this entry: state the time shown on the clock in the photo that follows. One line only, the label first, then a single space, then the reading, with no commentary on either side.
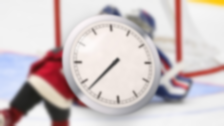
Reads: 7:38
